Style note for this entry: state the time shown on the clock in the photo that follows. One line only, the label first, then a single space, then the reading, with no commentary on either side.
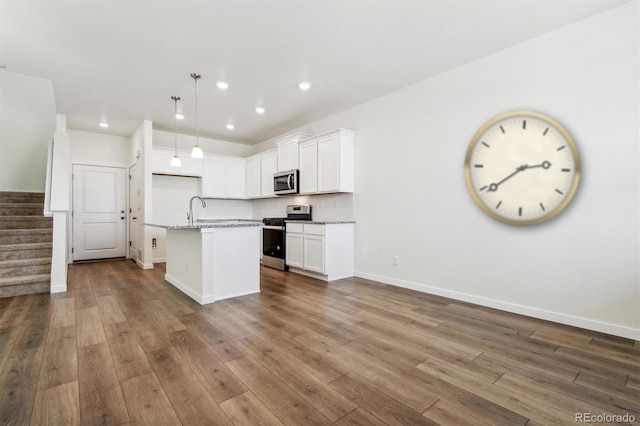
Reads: 2:39
